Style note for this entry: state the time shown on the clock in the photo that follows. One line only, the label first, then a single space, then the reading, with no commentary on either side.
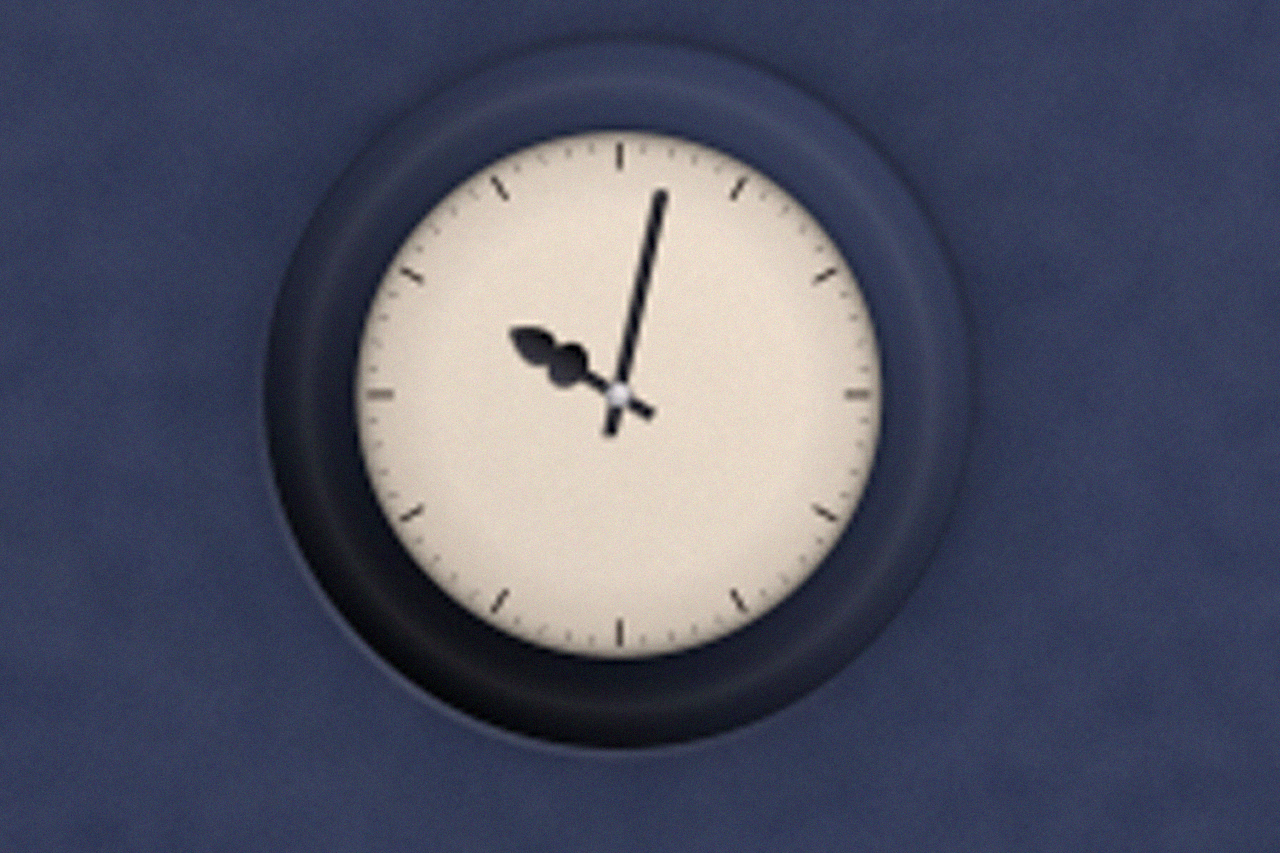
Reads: 10:02
